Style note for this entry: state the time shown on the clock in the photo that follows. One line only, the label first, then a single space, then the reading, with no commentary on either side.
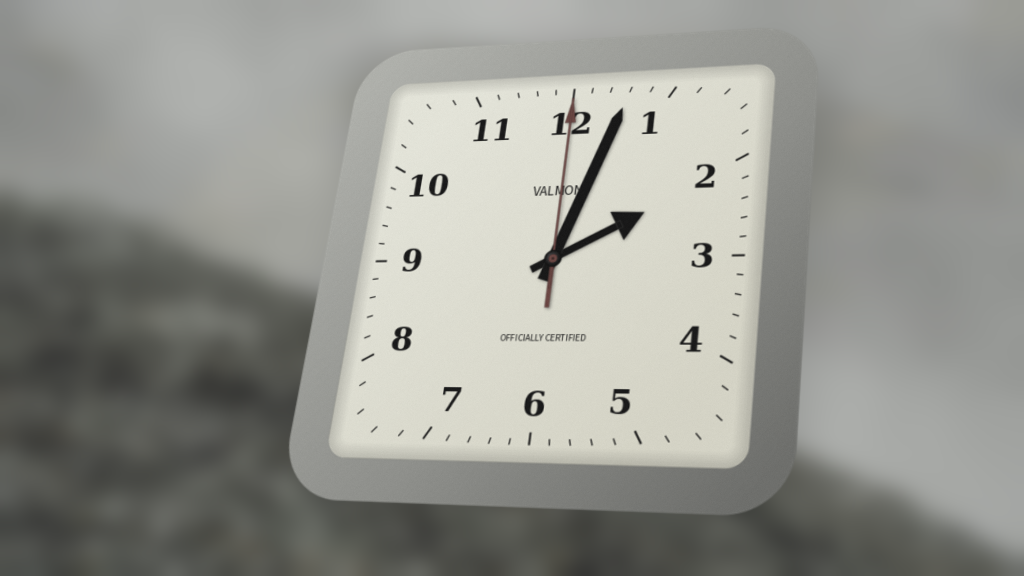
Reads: 2:03:00
